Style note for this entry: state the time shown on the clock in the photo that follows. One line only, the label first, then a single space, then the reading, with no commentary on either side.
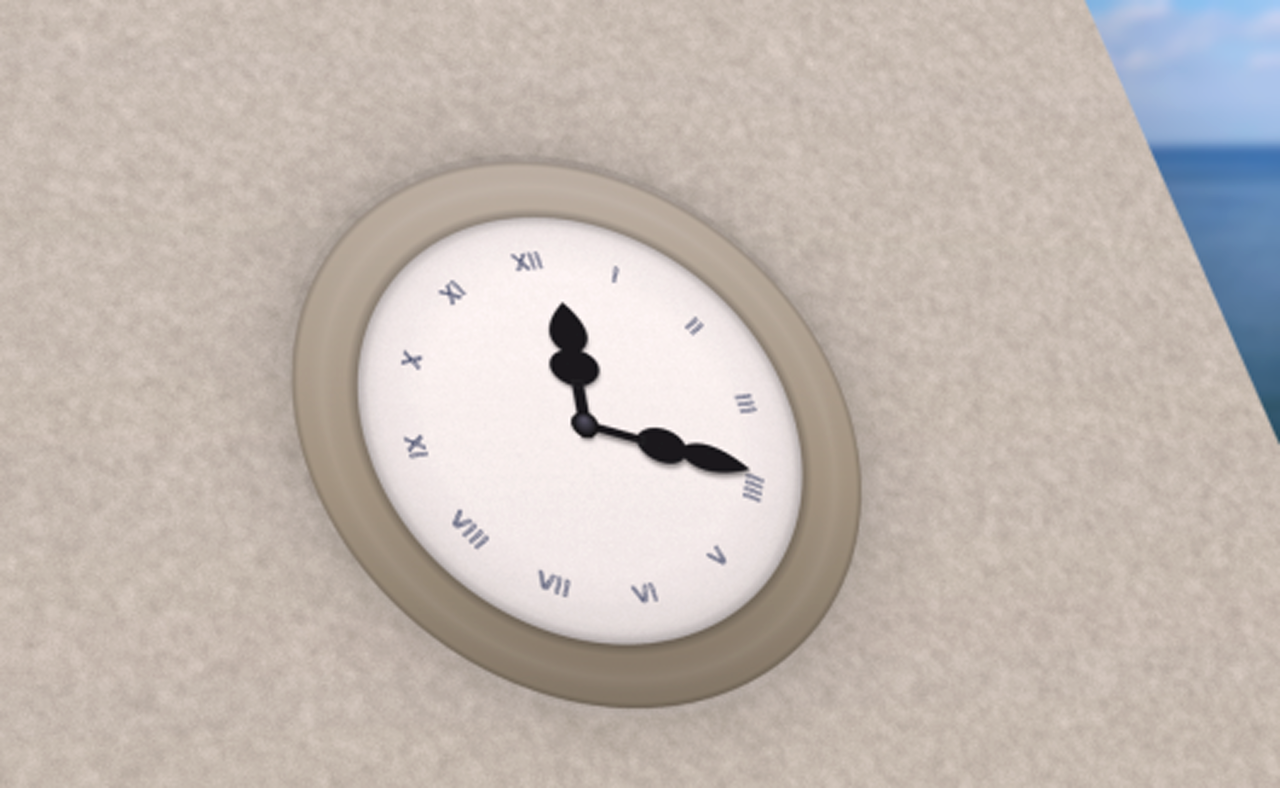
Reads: 12:19
